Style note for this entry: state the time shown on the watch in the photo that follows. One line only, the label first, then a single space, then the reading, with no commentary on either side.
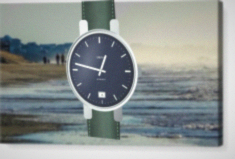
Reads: 12:47
